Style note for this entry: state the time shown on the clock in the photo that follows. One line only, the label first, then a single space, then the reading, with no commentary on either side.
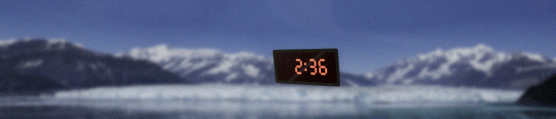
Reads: 2:36
